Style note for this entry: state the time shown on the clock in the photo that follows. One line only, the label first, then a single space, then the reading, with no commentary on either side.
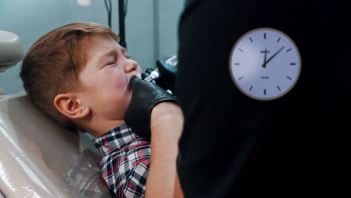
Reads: 12:08
